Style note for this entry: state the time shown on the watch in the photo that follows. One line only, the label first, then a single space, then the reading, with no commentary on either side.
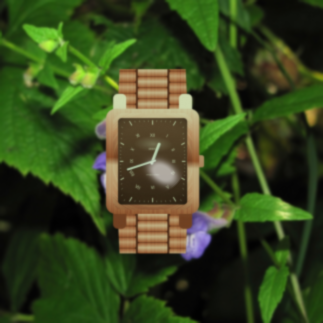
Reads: 12:42
